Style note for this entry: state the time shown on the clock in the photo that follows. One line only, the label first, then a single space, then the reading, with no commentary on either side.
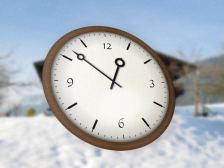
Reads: 12:52
